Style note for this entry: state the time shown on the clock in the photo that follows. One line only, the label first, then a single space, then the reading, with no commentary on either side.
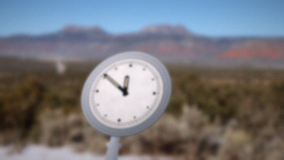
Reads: 11:51
